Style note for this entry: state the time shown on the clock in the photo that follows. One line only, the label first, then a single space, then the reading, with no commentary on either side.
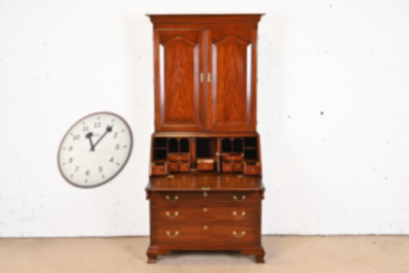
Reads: 11:06
